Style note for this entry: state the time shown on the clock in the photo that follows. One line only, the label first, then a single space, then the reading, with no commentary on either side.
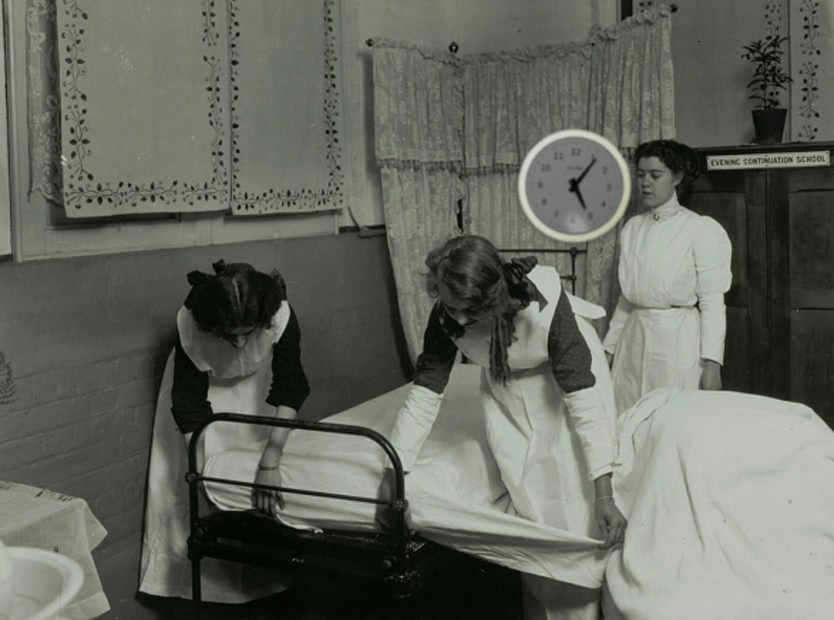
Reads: 5:06
